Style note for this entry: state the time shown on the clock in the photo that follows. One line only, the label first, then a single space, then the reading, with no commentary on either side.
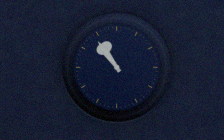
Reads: 10:54
